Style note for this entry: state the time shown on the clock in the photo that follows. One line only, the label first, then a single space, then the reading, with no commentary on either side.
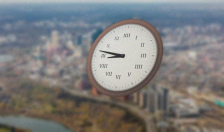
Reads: 8:47
